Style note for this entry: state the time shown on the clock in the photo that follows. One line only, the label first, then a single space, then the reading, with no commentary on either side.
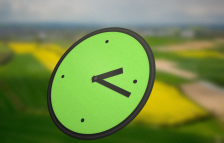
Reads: 2:18
